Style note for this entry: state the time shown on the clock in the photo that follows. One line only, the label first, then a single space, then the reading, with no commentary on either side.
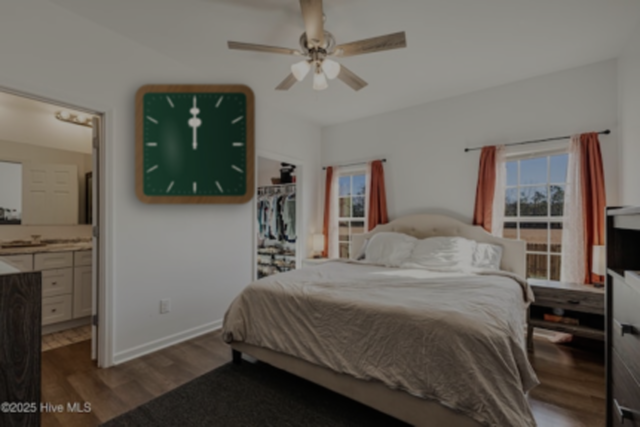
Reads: 12:00
